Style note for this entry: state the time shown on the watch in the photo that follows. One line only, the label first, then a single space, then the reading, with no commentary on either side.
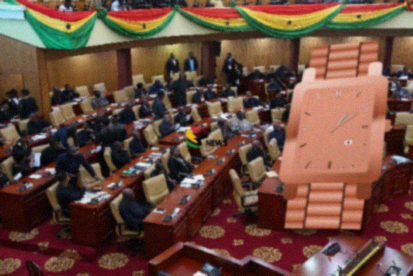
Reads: 1:09
